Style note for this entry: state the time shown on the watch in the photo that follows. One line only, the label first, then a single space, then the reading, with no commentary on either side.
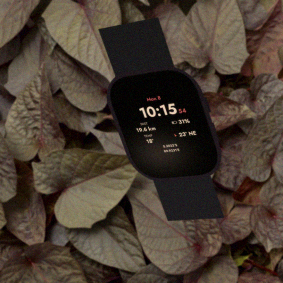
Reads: 10:15
